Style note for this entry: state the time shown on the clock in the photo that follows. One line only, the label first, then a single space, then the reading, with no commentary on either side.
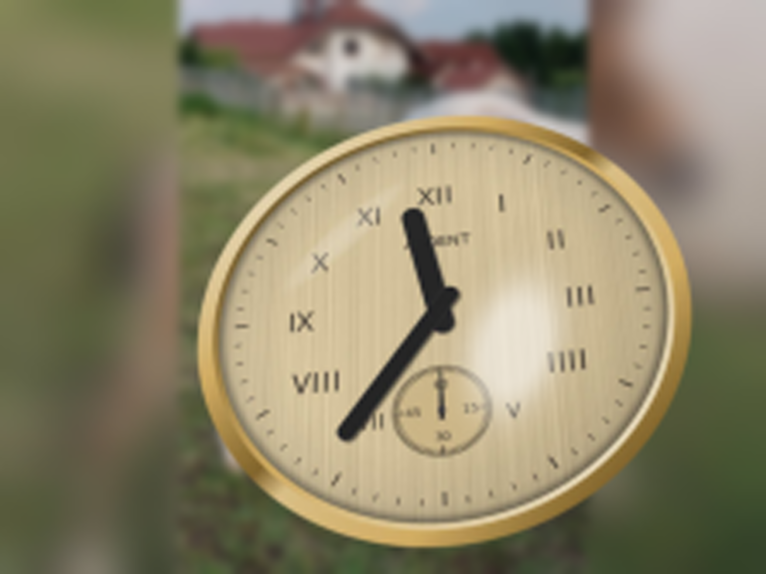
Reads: 11:36
